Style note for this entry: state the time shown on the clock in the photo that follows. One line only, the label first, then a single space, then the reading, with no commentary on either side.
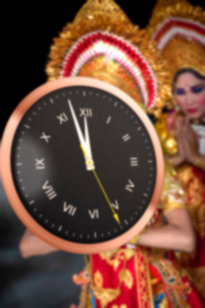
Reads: 11:57:26
